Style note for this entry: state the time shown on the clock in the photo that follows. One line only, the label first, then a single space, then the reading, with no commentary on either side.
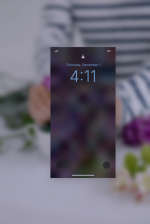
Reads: 4:11
